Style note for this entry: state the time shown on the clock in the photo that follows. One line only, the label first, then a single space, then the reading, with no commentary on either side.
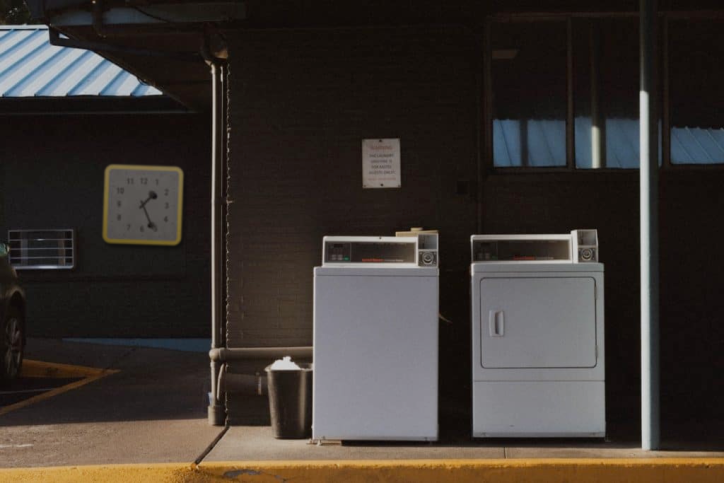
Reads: 1:26
